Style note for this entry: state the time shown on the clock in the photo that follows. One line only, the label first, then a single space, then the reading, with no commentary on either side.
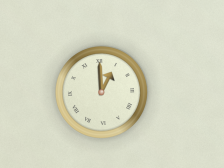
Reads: 1:00
